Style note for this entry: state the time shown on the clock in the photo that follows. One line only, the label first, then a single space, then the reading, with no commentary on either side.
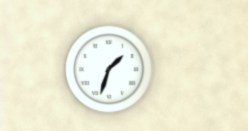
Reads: 1:33
